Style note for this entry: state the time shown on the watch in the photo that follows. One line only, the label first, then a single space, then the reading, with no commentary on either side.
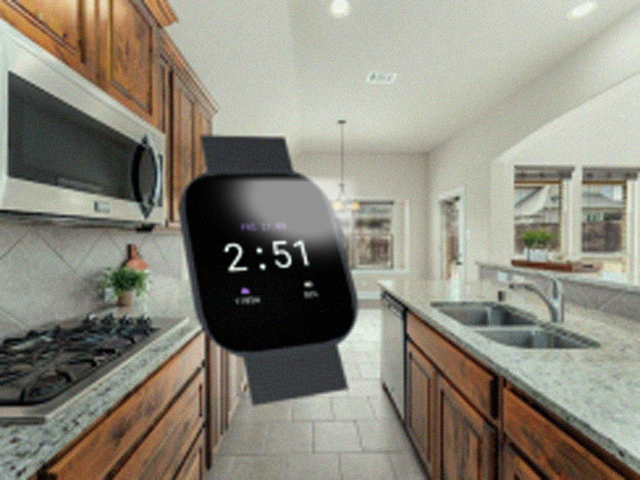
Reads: 2:51
